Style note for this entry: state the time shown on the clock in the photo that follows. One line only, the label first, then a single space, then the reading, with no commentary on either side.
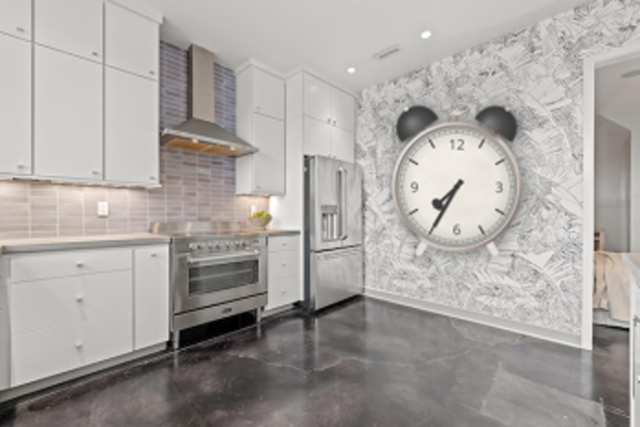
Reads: 7:35
